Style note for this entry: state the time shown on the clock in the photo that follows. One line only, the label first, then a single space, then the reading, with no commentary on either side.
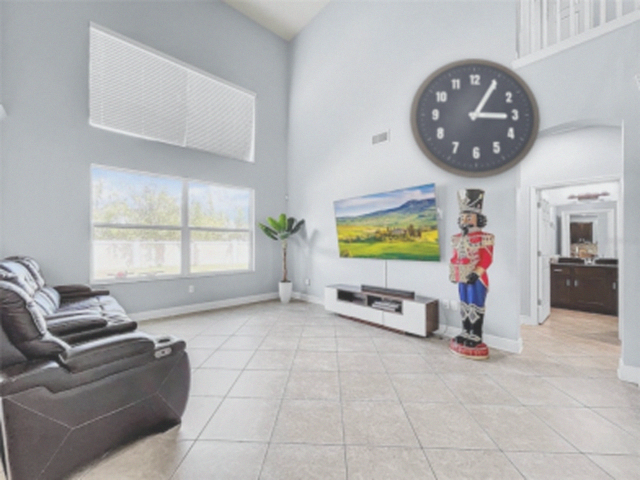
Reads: 3:05
